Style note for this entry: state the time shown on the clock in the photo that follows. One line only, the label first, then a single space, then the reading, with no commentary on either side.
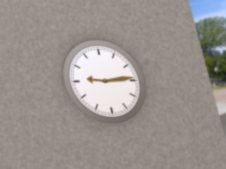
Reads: 9:14
